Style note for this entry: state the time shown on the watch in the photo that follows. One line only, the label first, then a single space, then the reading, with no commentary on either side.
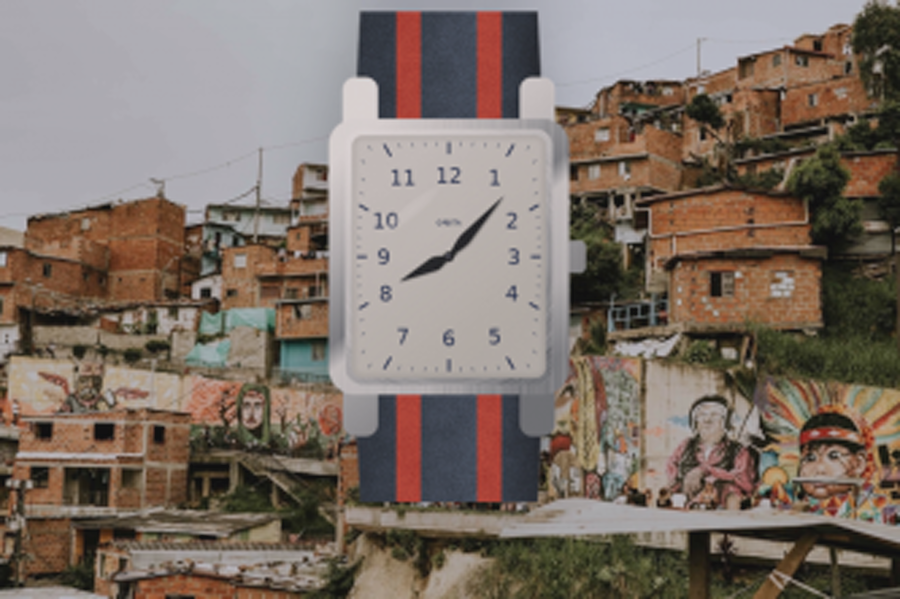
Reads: 8:07
